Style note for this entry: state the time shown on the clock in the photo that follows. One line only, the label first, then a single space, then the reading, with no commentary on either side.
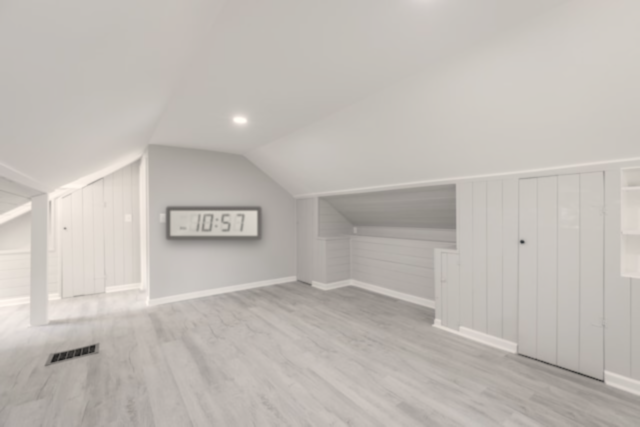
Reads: 10:57
